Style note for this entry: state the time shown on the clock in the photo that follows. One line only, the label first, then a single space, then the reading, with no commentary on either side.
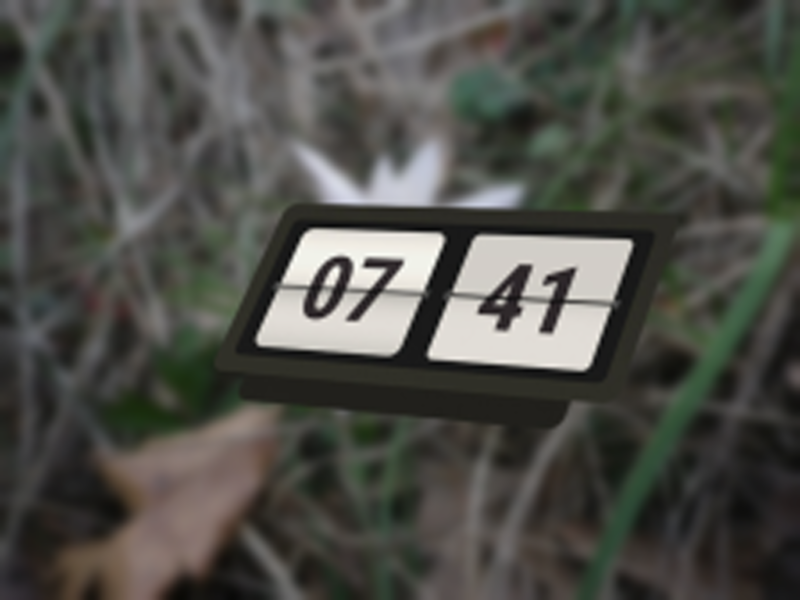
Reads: 7:41
